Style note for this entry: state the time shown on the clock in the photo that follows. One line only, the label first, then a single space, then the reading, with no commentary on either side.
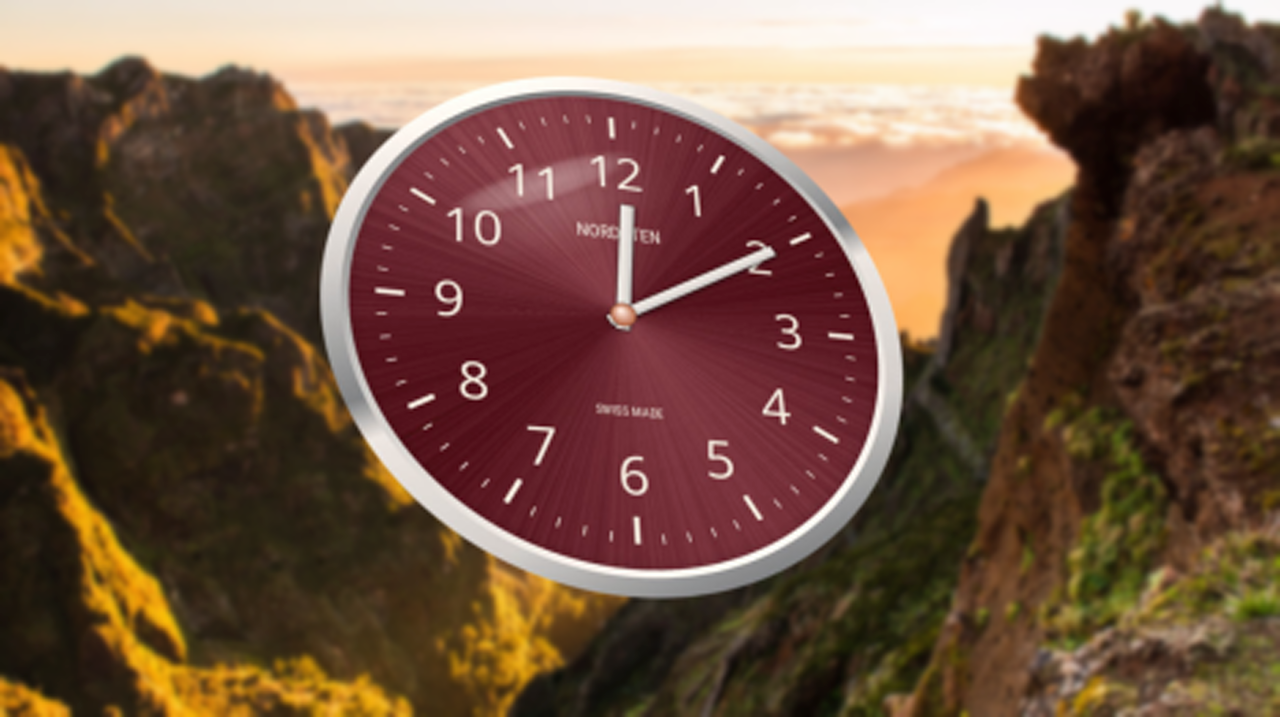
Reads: 12:10
